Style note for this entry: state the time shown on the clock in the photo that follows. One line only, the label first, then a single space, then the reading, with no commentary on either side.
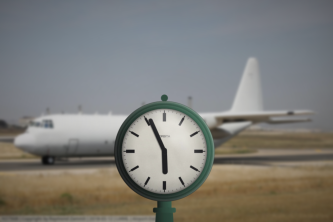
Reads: 5:56
